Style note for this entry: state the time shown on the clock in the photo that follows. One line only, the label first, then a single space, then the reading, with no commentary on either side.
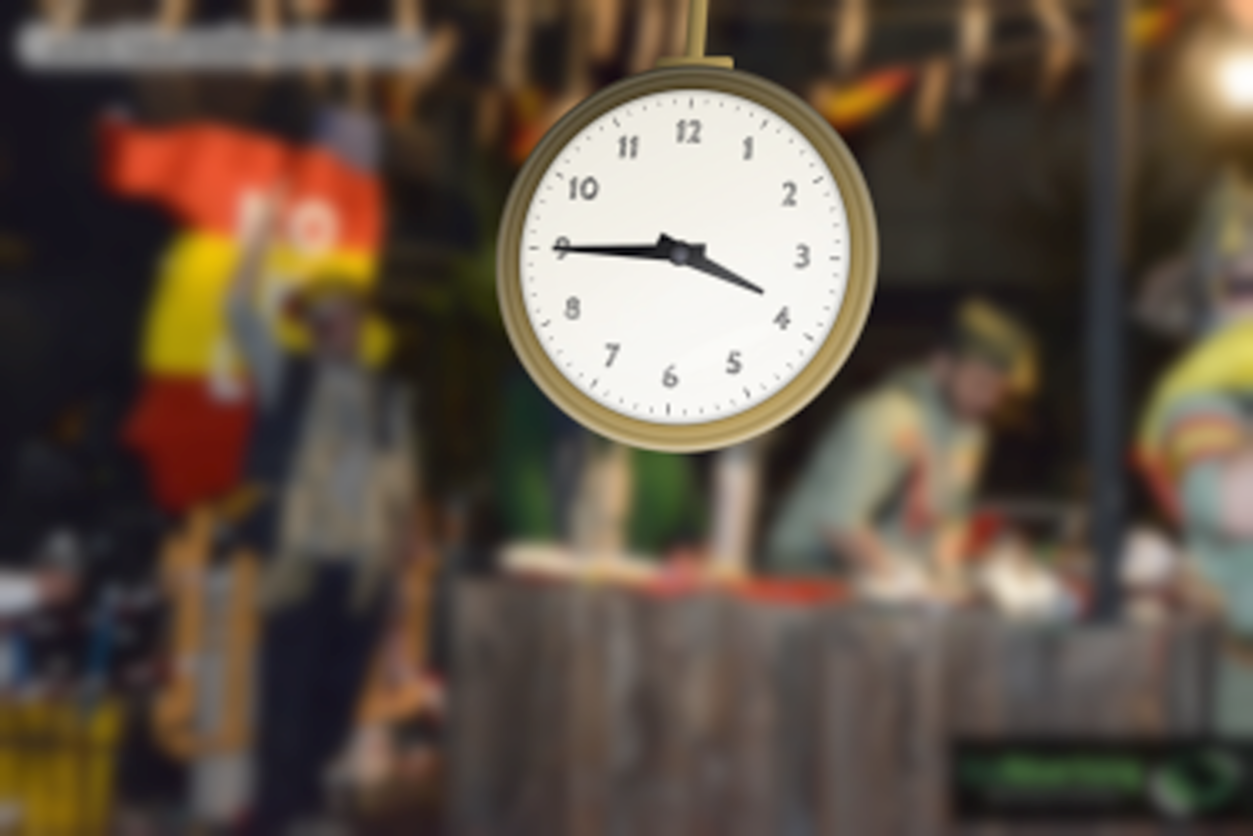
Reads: 3:45
